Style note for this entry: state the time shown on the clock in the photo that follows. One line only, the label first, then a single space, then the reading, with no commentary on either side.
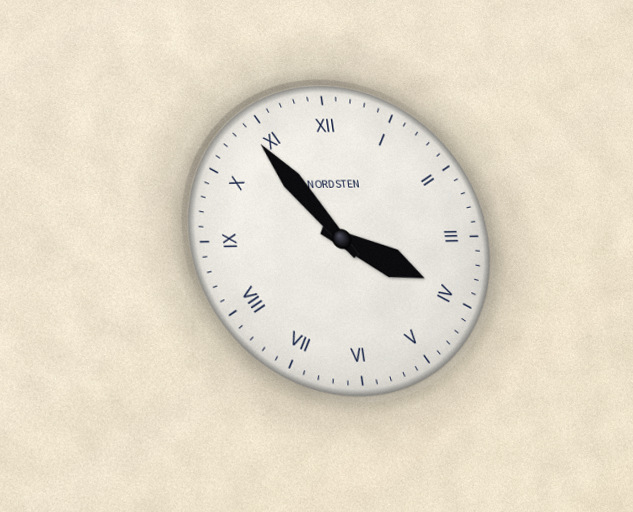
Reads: 3:54
